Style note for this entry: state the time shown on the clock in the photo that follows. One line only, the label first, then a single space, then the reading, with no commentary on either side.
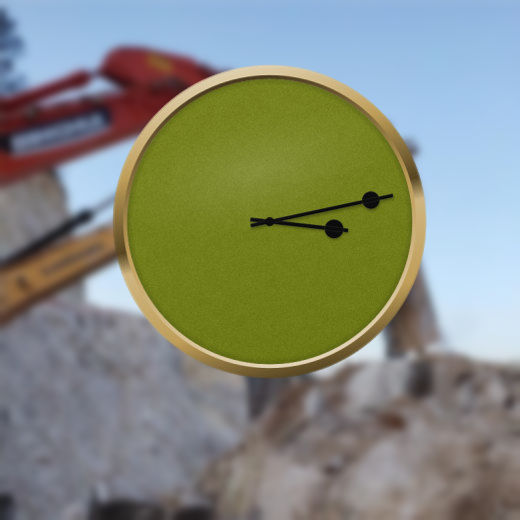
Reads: 3:13
